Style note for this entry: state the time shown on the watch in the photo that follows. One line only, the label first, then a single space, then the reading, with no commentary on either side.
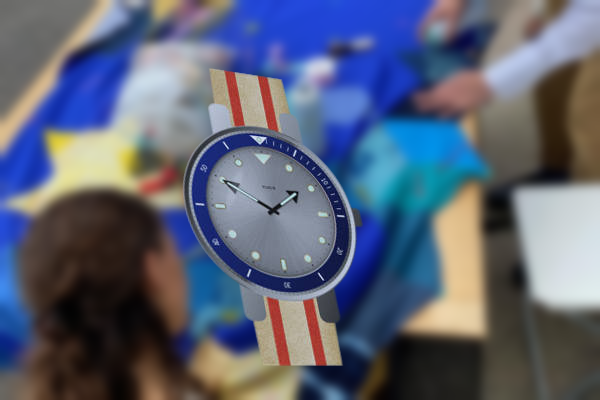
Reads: 1:50
